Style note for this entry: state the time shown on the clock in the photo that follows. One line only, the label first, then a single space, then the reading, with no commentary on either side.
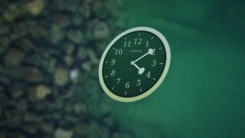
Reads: 4:09
